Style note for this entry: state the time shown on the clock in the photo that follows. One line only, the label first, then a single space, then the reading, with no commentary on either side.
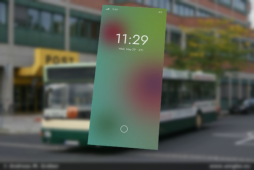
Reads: 11:29
